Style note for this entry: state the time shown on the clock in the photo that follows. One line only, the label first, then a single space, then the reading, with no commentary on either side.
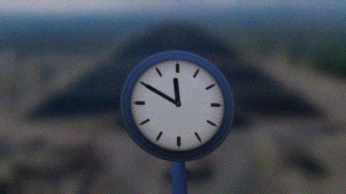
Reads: 11:50
